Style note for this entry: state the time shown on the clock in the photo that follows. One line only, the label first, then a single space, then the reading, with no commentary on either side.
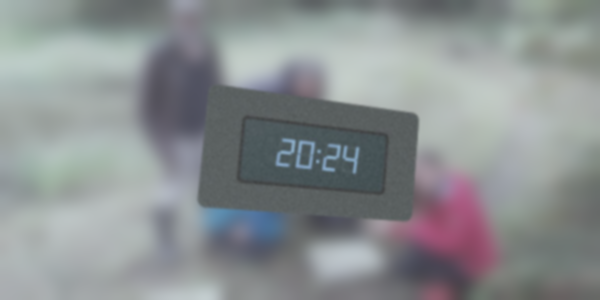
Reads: 20:24
